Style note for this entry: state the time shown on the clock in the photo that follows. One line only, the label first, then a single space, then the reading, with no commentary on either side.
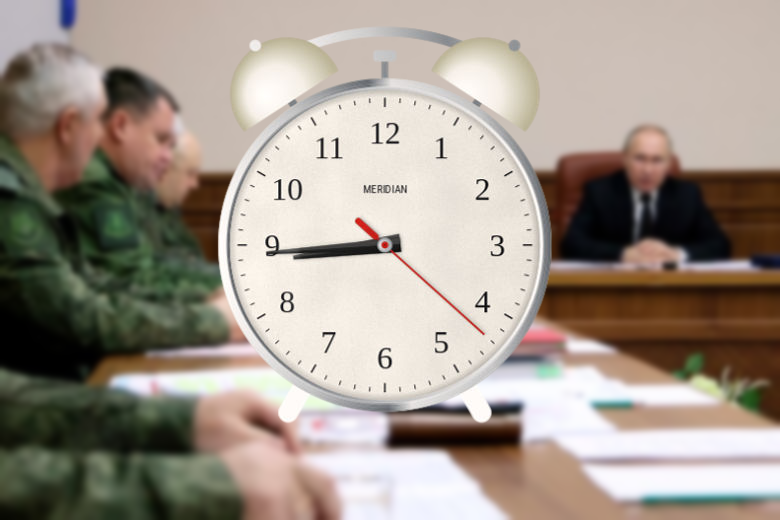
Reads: 8:44:22
